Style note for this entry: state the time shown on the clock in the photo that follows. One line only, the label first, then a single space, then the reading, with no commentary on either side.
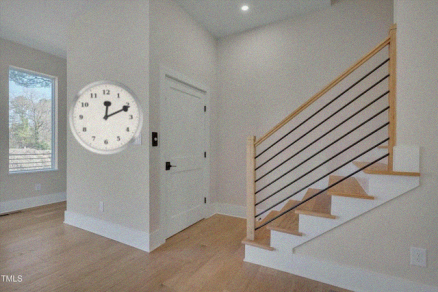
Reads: 12:11
